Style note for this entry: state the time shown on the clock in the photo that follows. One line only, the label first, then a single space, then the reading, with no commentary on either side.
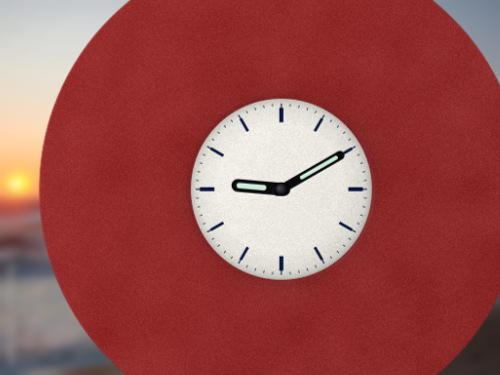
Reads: 9:10
